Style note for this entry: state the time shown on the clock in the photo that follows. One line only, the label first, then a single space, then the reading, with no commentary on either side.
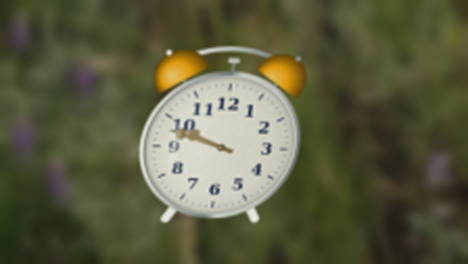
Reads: 9:48
